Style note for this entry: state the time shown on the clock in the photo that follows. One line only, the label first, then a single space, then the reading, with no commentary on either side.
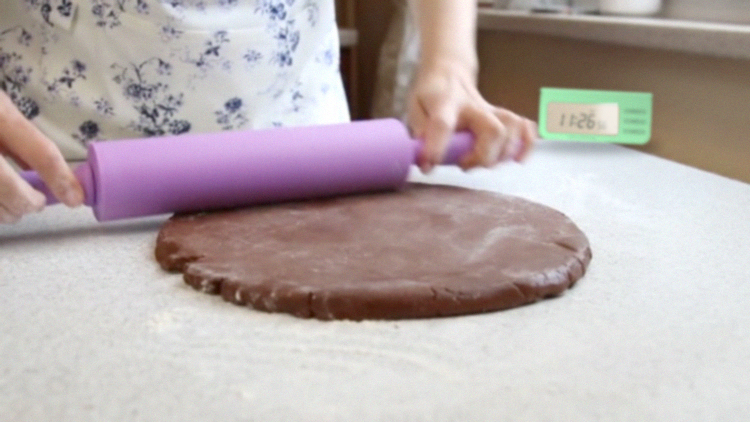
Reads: 11:26
